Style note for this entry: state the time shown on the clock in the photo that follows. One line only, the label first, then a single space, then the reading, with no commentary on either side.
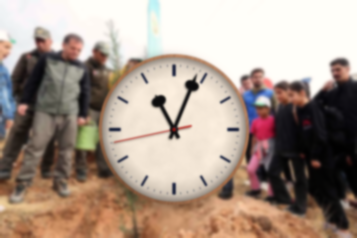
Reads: 11:03:43
